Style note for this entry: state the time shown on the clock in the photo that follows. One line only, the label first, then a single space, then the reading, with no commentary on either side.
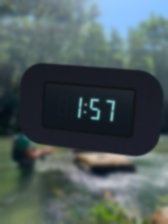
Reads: 1:57
